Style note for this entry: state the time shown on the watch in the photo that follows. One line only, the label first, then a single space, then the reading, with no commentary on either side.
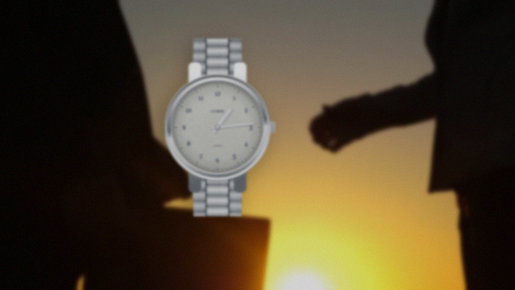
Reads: 1:14
